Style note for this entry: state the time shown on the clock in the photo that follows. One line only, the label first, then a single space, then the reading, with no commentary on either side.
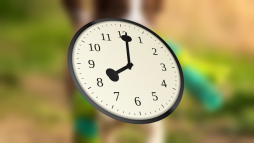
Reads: 8:01
